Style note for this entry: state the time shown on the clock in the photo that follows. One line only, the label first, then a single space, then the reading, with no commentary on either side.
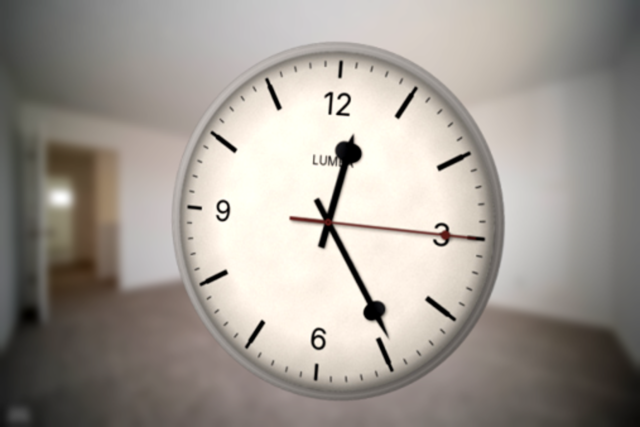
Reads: 12:24:15
